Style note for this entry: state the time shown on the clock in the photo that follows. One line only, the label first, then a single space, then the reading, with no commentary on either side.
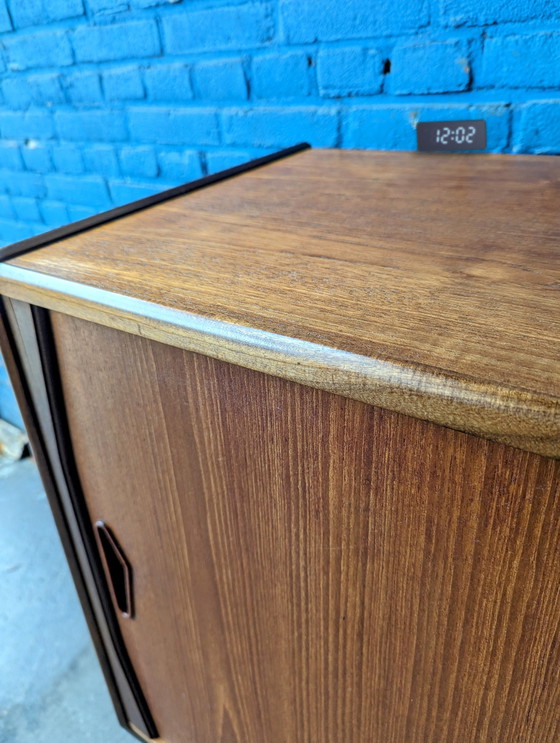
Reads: 12:02
